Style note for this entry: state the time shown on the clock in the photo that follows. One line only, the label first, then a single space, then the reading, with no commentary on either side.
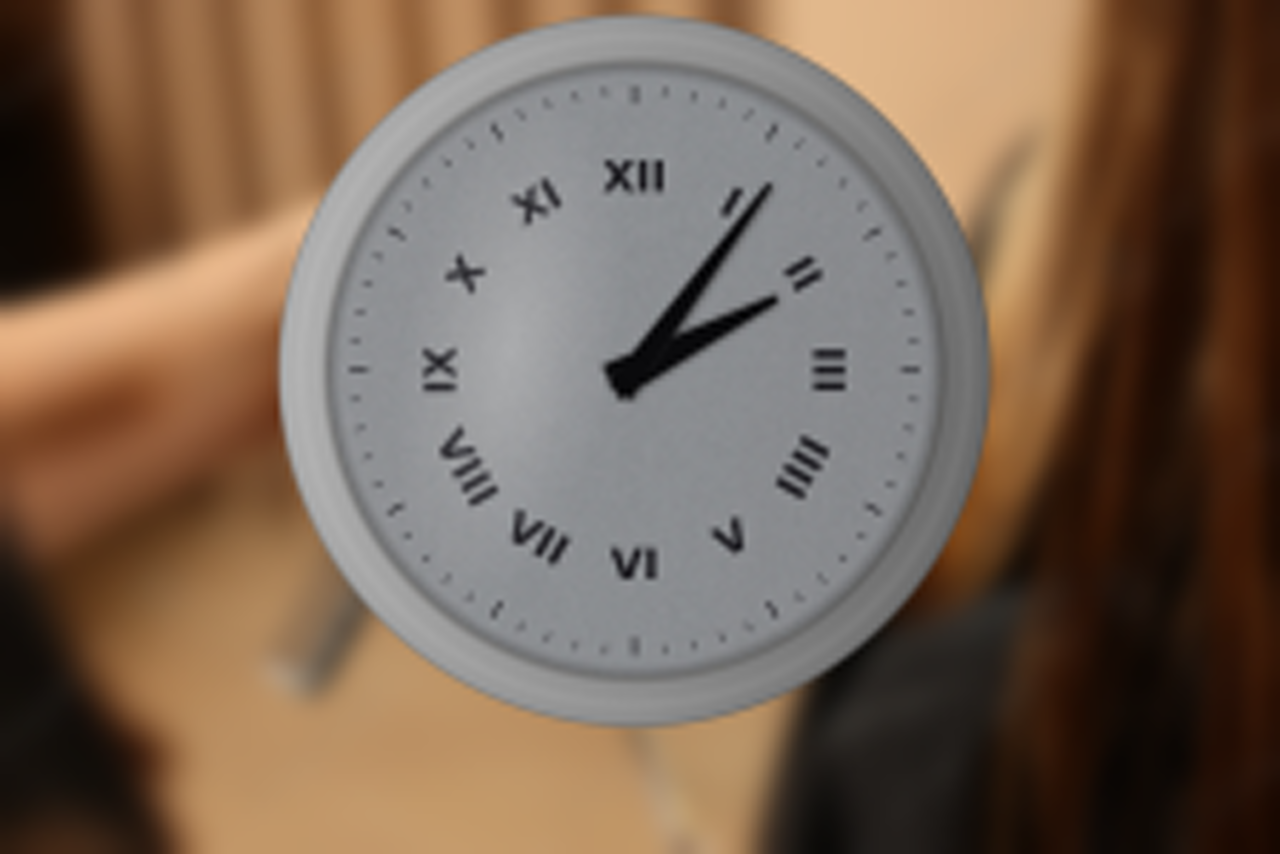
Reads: 2:06
